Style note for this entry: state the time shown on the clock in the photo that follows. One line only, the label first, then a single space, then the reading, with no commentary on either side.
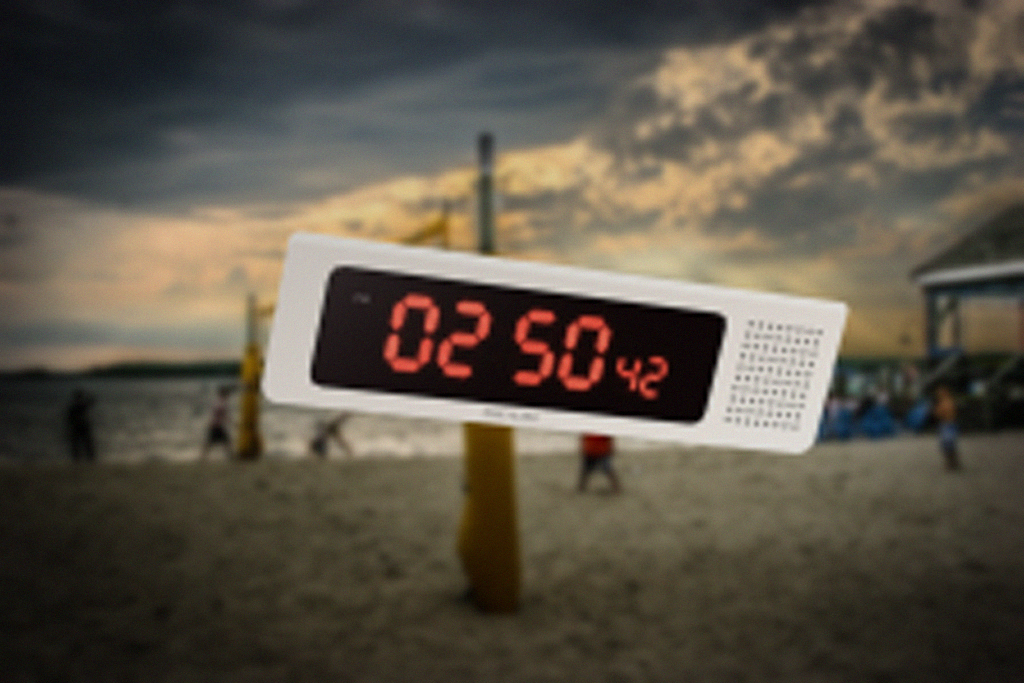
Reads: 2:50:42
